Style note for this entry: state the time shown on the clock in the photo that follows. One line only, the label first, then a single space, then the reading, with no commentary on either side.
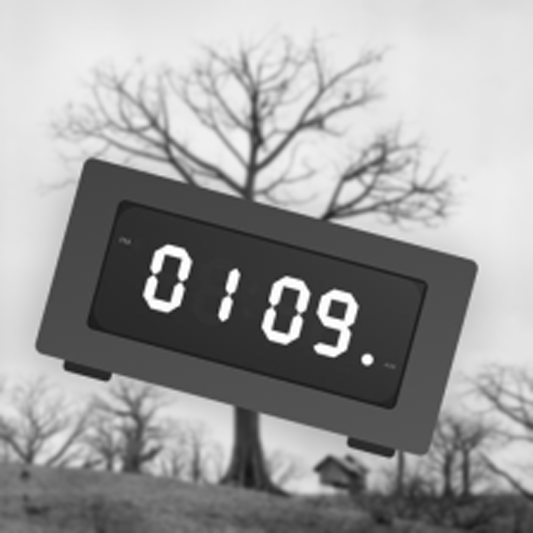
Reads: 1:09
